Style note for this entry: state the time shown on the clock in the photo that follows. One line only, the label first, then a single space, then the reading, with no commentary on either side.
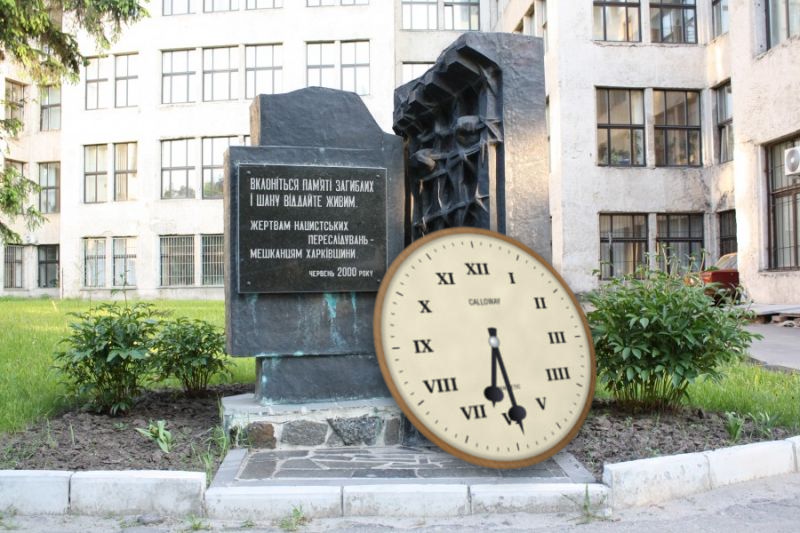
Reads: 6:29
